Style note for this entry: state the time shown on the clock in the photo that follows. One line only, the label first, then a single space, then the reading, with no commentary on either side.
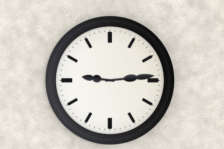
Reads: 9:14
